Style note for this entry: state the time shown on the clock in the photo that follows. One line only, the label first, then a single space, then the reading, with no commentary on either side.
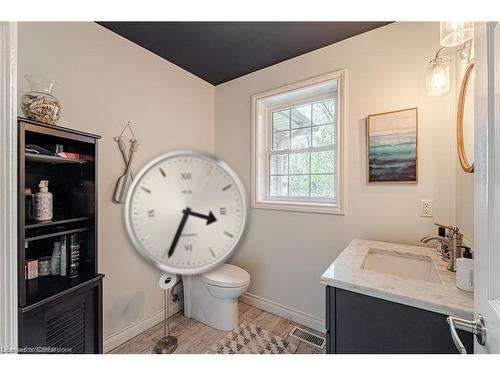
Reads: 3:34
